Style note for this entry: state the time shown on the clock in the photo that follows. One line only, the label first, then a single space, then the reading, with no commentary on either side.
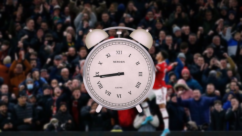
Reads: 8:44
